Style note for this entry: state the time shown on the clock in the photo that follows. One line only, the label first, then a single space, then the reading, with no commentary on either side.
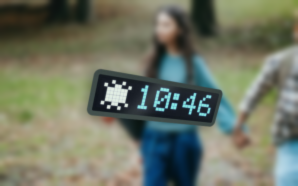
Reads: 10:46
